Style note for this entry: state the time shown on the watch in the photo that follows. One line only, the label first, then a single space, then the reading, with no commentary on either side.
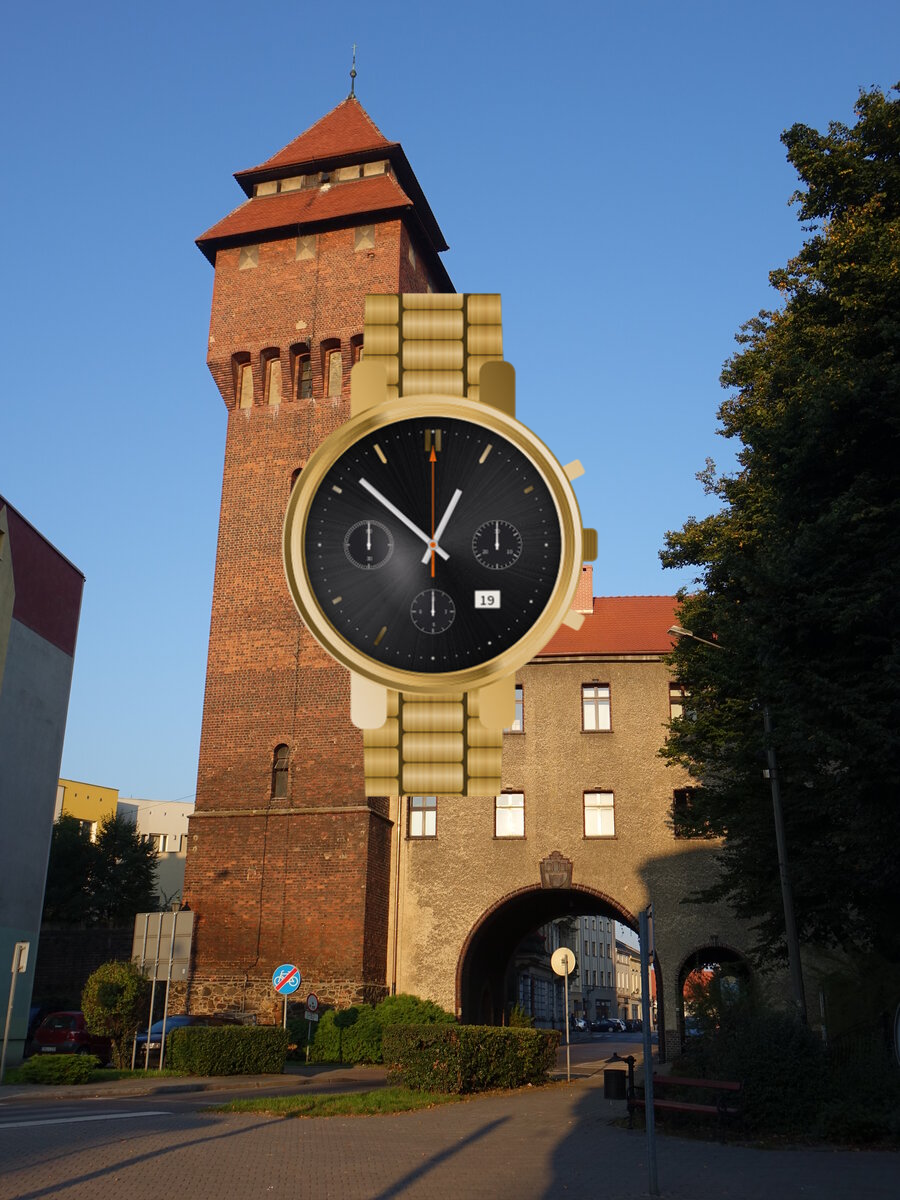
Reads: 12:52
